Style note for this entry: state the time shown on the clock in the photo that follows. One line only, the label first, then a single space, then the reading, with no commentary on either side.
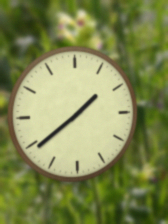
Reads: 1:39
